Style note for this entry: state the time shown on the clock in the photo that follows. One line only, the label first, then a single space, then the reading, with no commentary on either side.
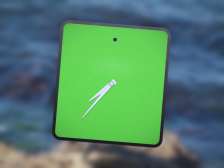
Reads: 7:36
